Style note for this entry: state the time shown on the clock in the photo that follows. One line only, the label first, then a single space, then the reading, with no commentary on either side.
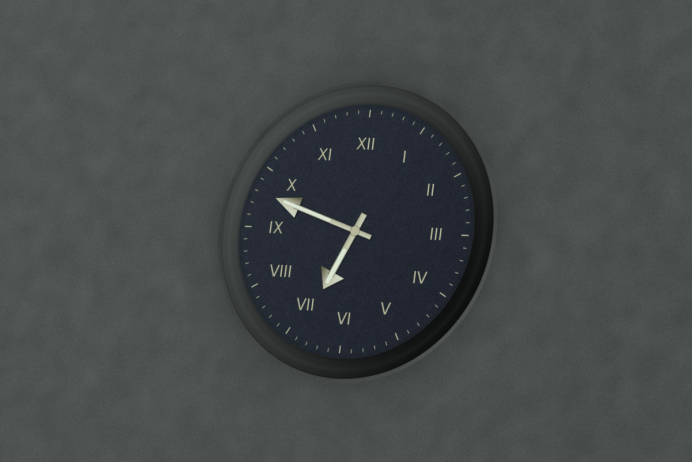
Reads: 6:48
